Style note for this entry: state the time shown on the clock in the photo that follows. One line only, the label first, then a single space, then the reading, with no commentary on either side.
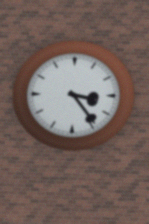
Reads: 3:24
